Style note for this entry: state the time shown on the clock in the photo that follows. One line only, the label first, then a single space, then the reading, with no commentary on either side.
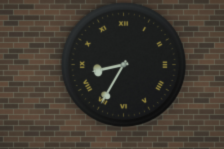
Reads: 8:35
